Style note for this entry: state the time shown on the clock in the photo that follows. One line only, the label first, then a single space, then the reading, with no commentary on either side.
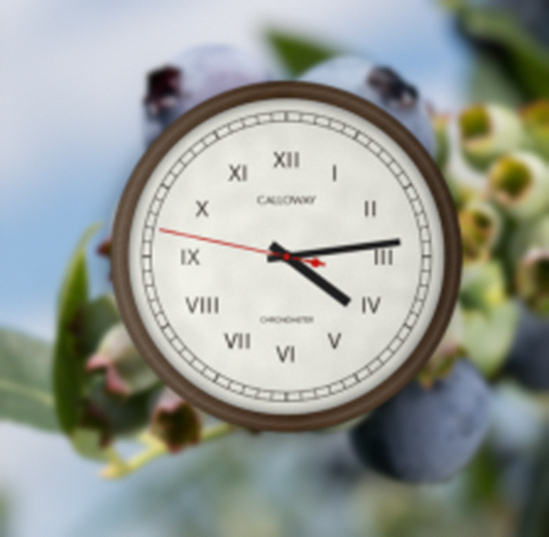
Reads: 4:13:47
